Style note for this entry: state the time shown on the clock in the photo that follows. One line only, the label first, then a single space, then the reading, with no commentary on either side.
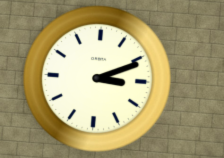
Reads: 3:11
